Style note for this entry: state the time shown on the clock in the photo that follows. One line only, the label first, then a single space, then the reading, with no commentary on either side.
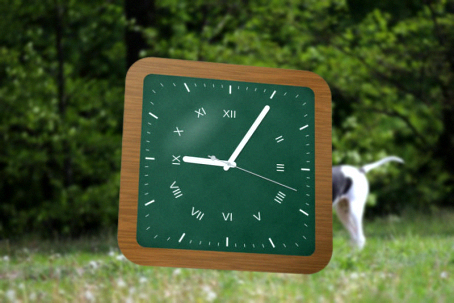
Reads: 9:05:18
